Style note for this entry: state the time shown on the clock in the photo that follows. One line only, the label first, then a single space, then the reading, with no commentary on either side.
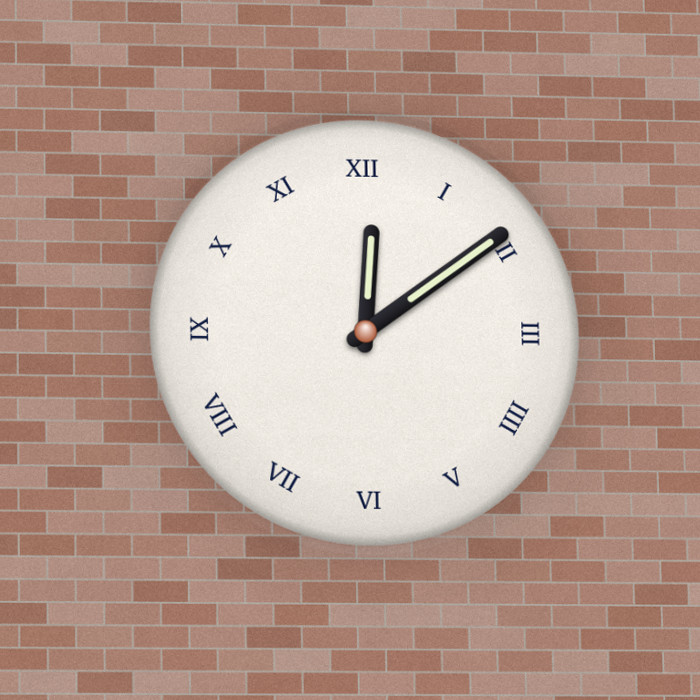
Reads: 12:09
